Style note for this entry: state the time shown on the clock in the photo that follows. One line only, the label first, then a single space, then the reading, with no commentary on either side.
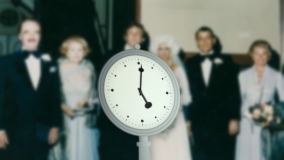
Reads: 5:01
